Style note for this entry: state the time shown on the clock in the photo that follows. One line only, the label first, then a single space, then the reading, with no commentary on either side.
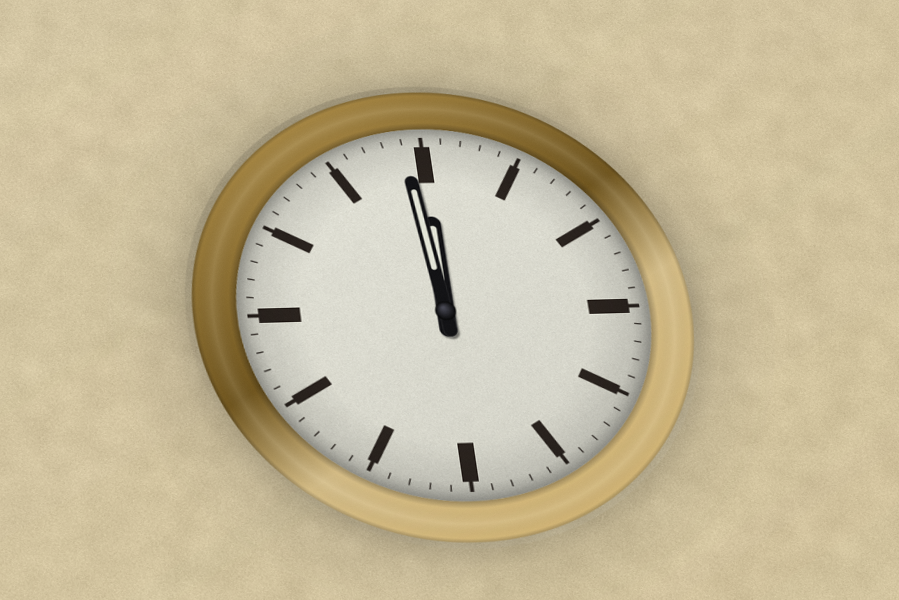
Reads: 11:59
